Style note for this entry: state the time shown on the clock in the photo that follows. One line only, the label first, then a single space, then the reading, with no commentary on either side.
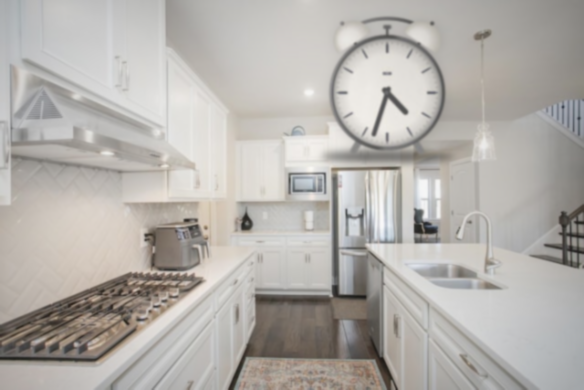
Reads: 4:33
